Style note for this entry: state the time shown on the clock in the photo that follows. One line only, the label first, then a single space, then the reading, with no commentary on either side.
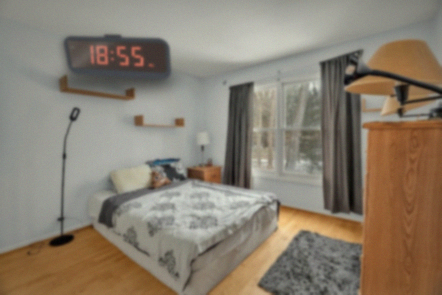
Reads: 18:55
